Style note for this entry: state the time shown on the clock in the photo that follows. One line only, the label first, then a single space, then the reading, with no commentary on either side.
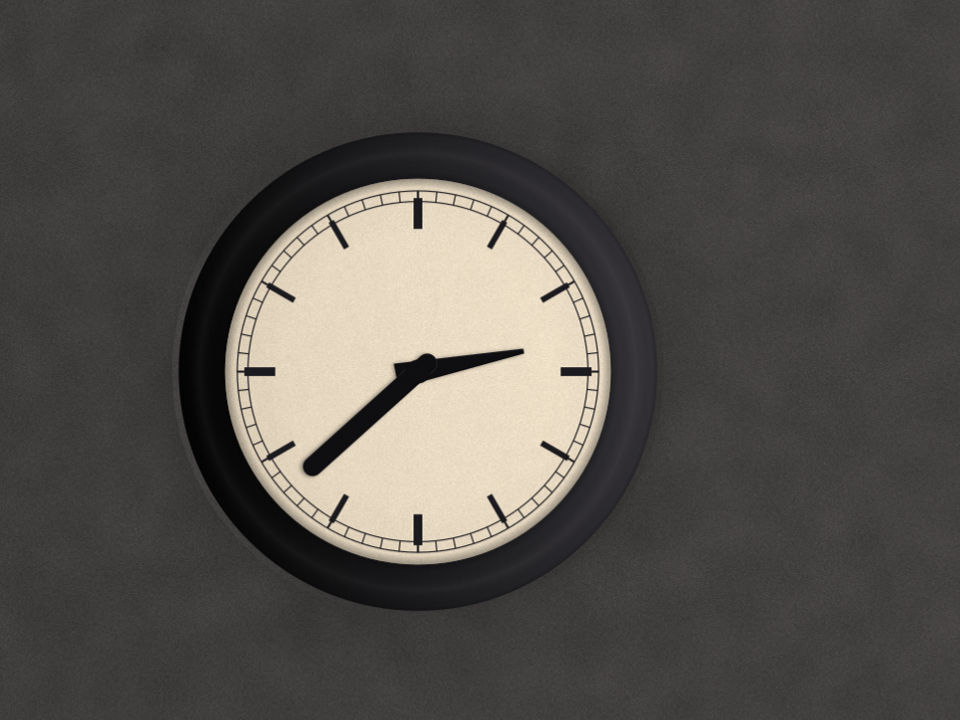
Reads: 2:38
